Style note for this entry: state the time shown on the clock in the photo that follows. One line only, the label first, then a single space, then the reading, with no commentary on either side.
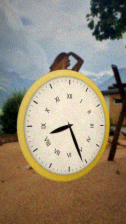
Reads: 8:26
